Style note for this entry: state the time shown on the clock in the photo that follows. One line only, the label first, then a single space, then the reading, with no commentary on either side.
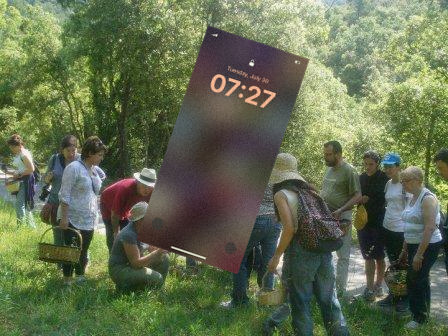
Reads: 7:27
